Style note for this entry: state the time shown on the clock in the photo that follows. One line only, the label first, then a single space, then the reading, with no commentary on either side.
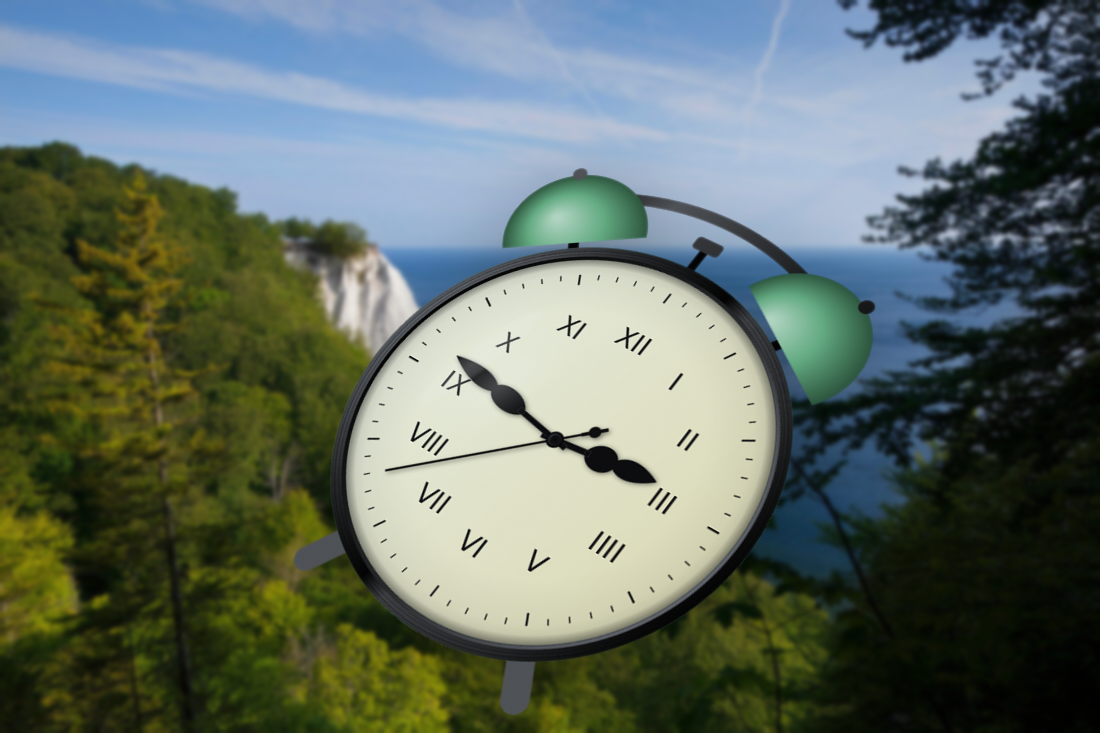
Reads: 2:46:38
